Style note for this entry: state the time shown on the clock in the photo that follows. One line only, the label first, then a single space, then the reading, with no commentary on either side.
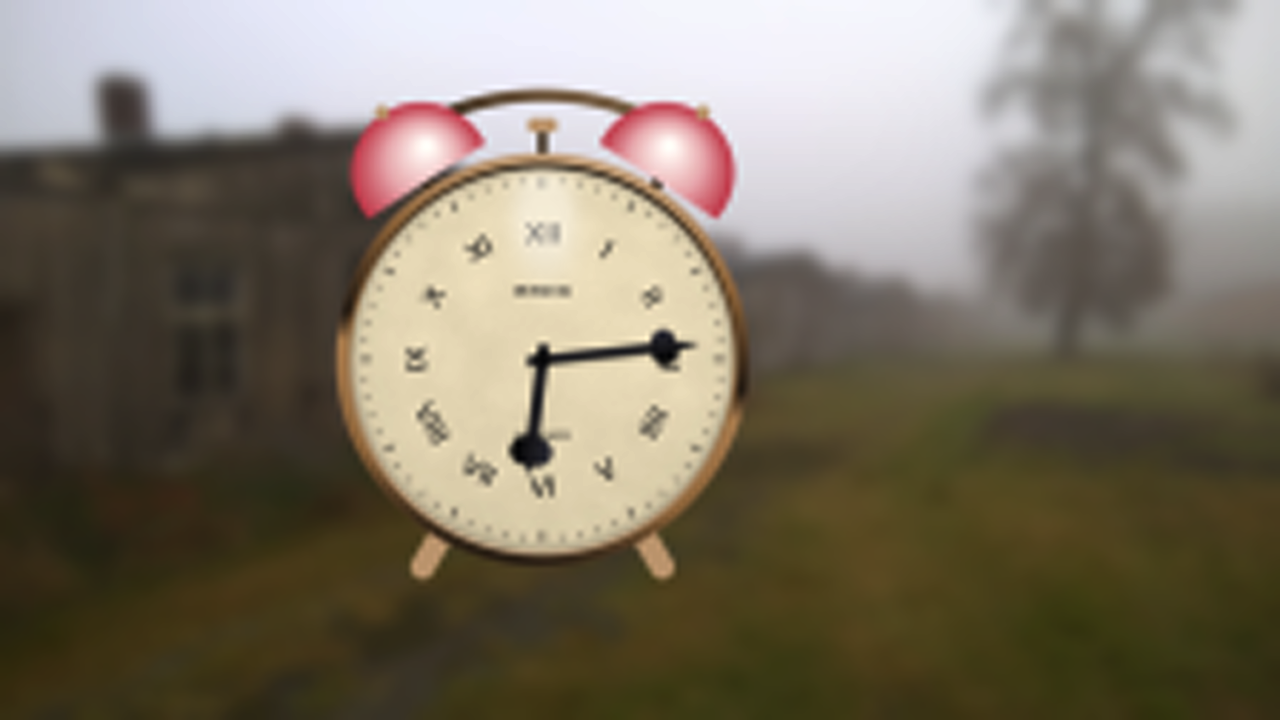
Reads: 6:14
